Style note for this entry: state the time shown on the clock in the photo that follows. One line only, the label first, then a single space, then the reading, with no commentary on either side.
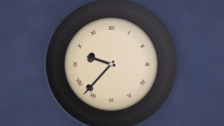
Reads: 9:37
